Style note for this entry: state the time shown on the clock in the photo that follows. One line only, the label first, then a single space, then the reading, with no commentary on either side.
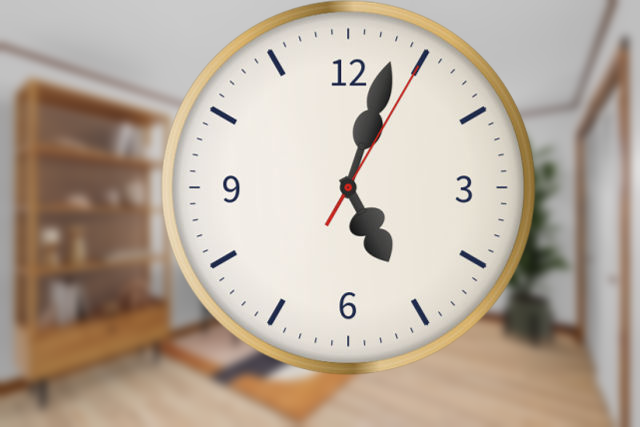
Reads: 5:03:05
